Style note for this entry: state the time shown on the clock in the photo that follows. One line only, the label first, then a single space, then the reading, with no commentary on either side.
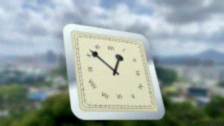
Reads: 12:52
